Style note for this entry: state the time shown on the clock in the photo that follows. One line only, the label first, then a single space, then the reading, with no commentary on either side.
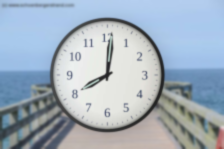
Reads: 8:01
